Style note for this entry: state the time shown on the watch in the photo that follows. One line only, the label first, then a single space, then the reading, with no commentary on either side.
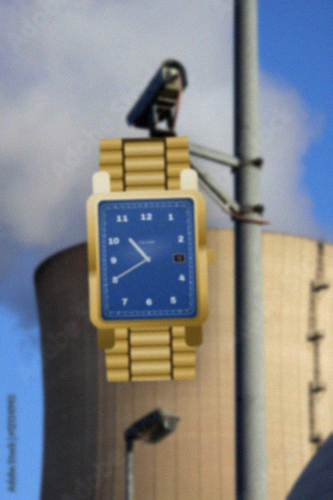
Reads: 10:40
